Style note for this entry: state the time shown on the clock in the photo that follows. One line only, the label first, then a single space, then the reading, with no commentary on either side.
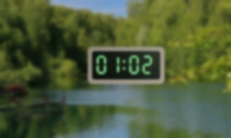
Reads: 1:02
